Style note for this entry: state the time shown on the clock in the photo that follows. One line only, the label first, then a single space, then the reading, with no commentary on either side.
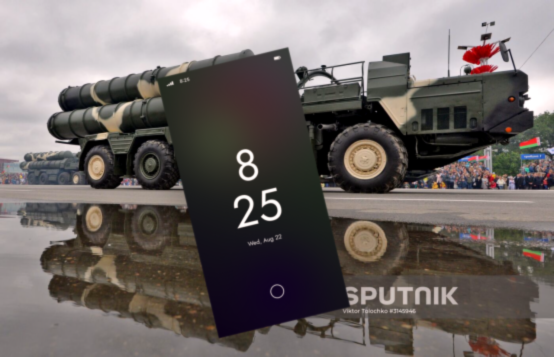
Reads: 8:25
